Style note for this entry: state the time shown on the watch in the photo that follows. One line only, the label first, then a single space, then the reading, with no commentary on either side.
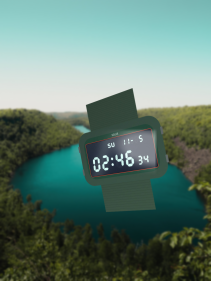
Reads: 2:46:34
